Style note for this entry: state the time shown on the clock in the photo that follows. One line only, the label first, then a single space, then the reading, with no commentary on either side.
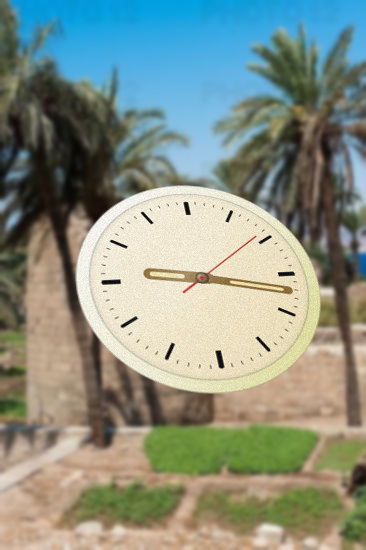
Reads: 9:17:09
